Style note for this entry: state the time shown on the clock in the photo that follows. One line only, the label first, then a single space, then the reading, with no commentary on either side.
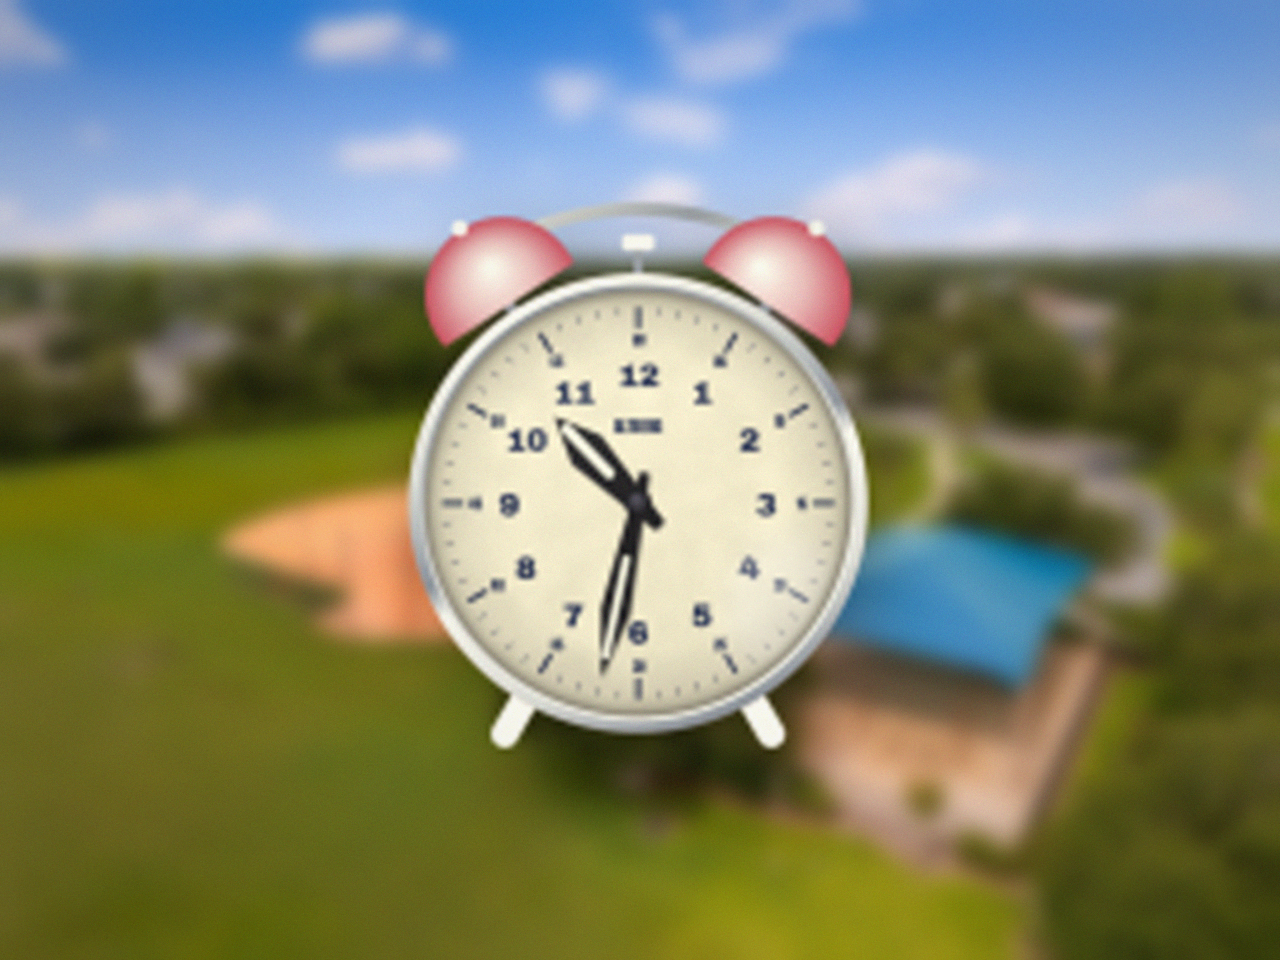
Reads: 10:32
